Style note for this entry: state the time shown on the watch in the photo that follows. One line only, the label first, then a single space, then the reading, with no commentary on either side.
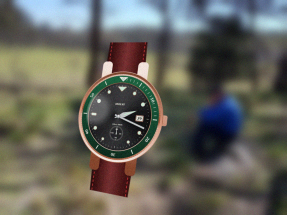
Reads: 2:18
